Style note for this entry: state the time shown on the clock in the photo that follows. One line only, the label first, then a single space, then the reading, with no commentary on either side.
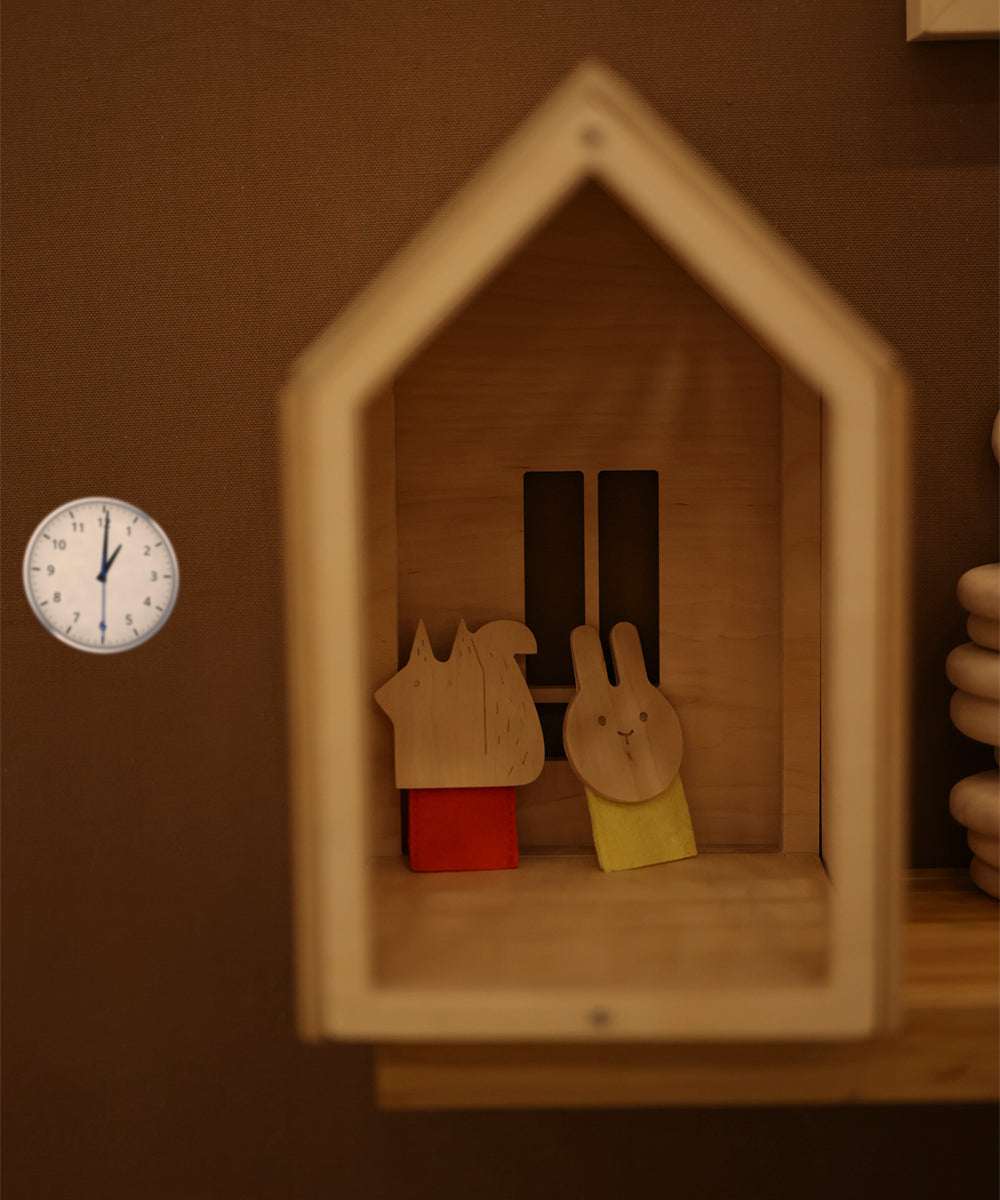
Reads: 1:00:30
